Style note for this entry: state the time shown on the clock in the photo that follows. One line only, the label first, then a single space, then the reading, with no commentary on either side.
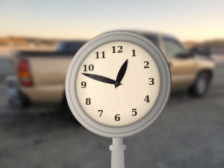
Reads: 12:48
